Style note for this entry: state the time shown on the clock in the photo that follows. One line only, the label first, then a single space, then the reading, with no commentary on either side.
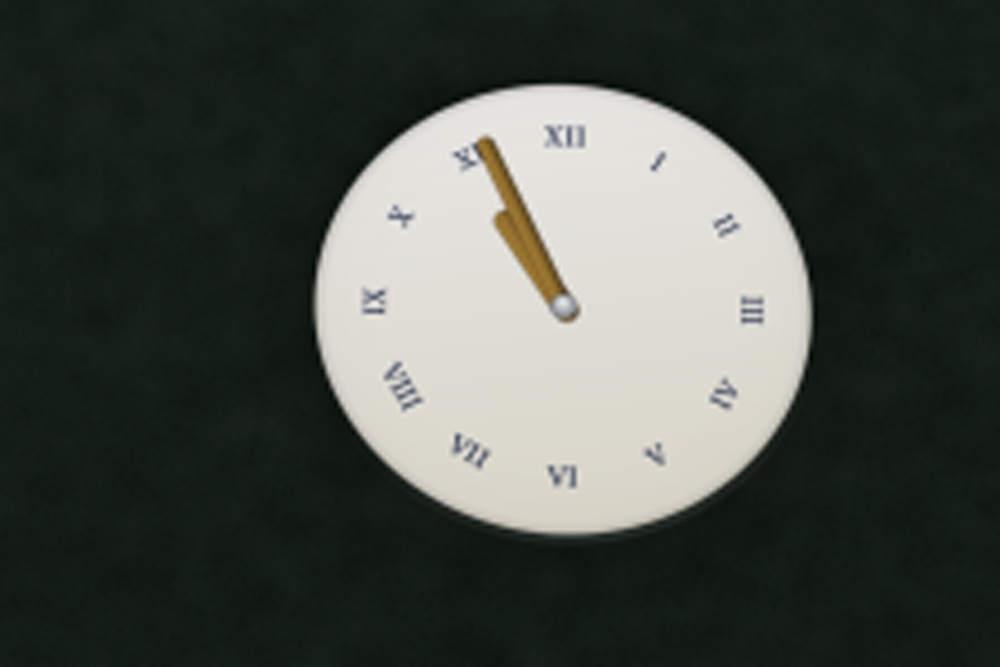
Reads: 10:56
